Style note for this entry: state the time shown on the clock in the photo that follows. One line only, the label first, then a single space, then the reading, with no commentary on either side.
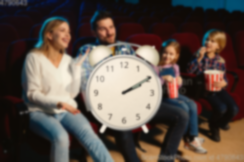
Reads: 2:10
